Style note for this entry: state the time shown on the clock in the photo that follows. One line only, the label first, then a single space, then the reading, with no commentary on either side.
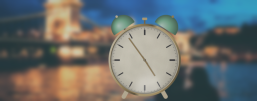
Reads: 4:54
